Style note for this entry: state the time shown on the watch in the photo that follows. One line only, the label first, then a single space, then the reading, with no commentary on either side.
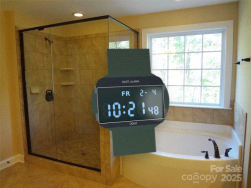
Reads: 10:21:48
